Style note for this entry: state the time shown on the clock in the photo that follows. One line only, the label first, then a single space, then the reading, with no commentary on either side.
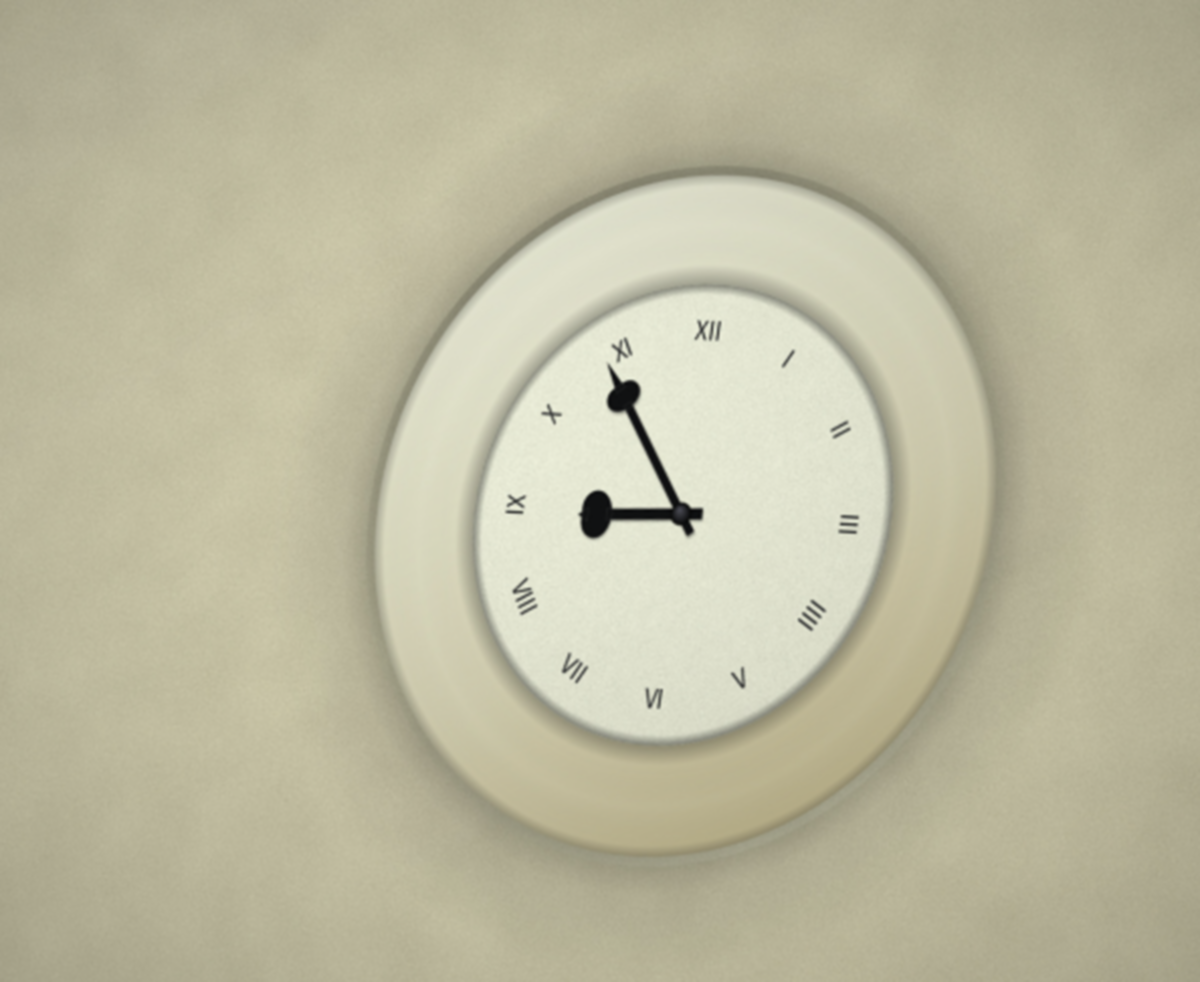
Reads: 8:54
